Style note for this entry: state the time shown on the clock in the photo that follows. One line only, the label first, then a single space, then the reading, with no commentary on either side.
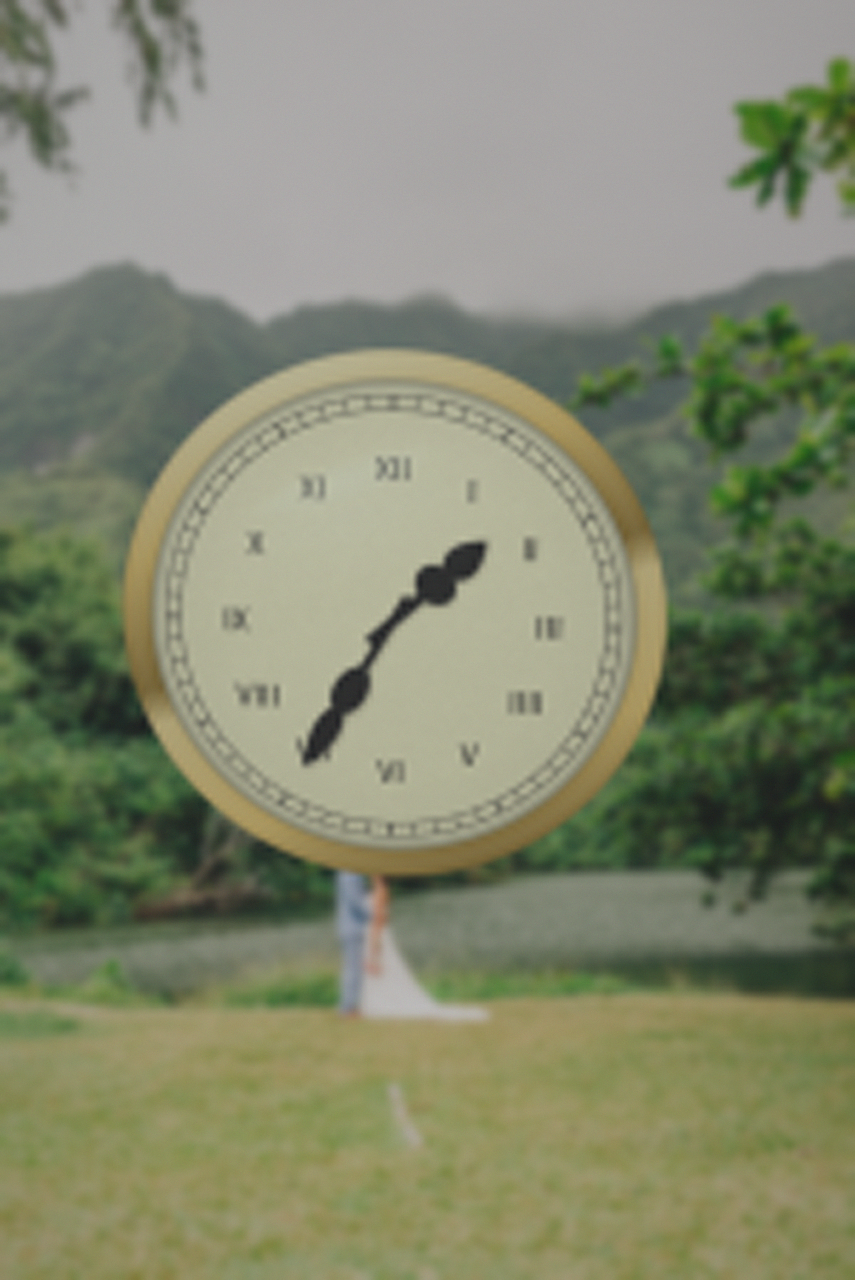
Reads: 1:35
